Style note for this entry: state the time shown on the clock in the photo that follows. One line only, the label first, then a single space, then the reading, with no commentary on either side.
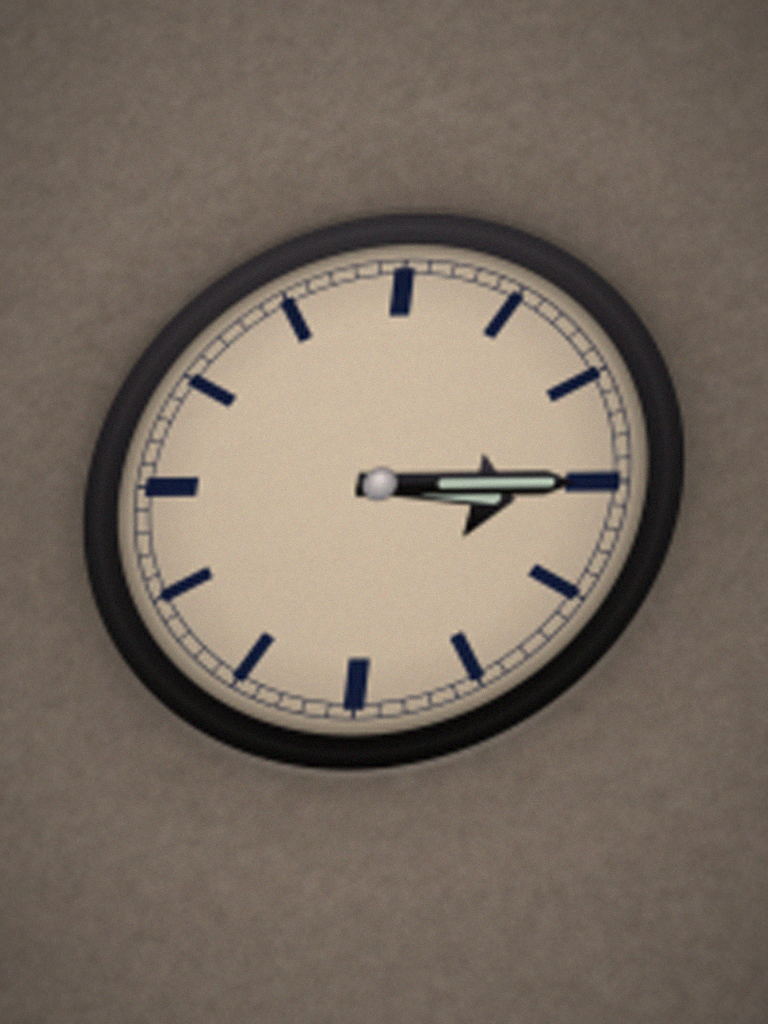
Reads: 3:15
